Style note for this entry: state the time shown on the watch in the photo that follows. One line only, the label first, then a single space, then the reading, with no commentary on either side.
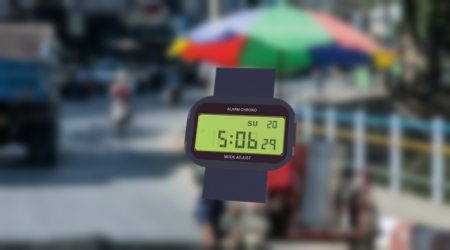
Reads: 5:06:29
